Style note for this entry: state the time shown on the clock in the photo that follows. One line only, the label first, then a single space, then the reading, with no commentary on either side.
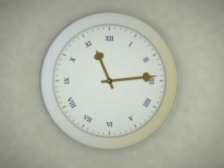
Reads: 11:14
